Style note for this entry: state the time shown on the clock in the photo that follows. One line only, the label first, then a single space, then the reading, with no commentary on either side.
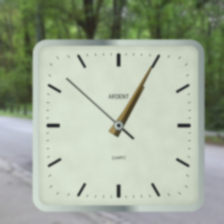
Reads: 1:04:52
